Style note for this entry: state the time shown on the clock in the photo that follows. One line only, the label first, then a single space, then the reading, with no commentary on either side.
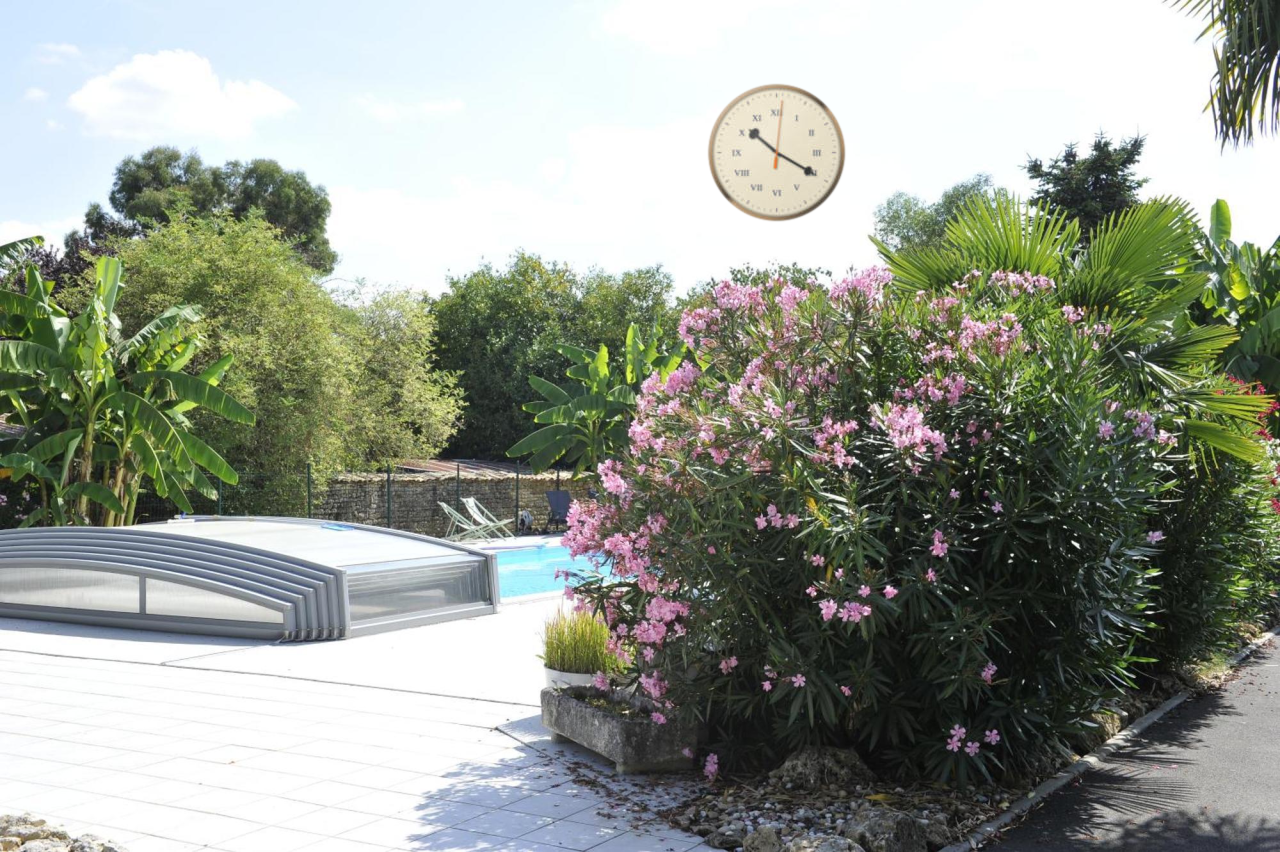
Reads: 10:20:01
